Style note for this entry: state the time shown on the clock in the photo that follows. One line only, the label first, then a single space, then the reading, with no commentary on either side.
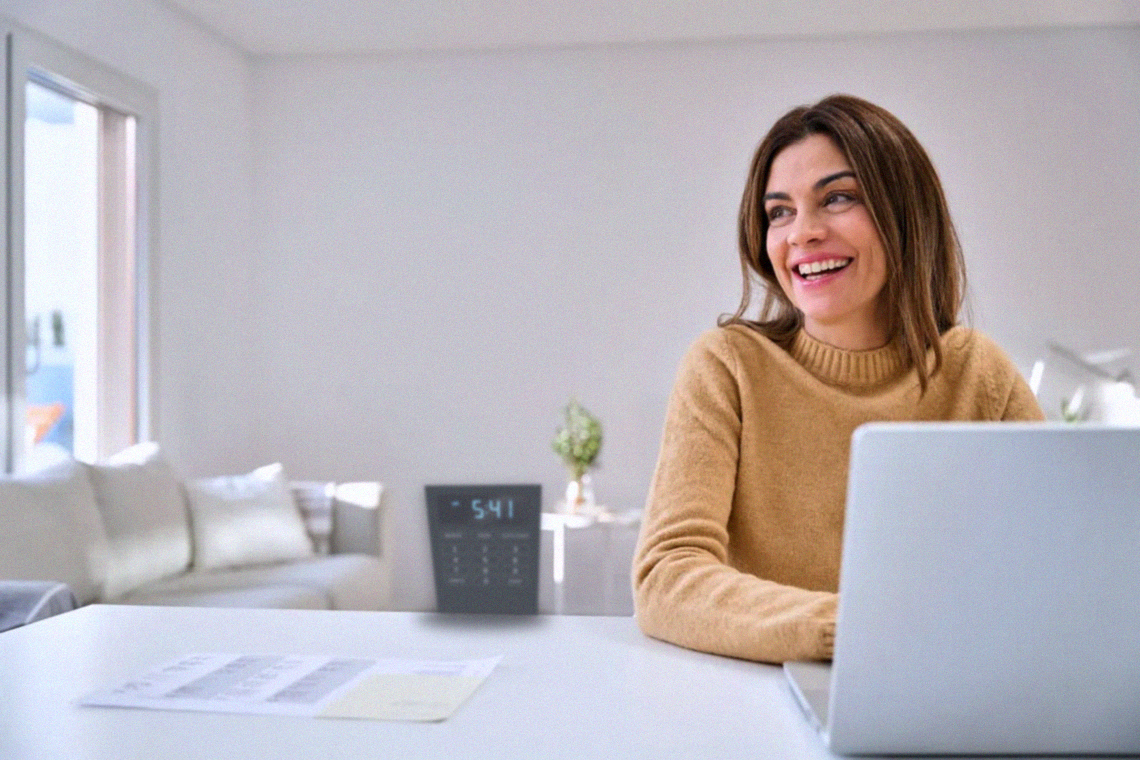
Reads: 5:41
